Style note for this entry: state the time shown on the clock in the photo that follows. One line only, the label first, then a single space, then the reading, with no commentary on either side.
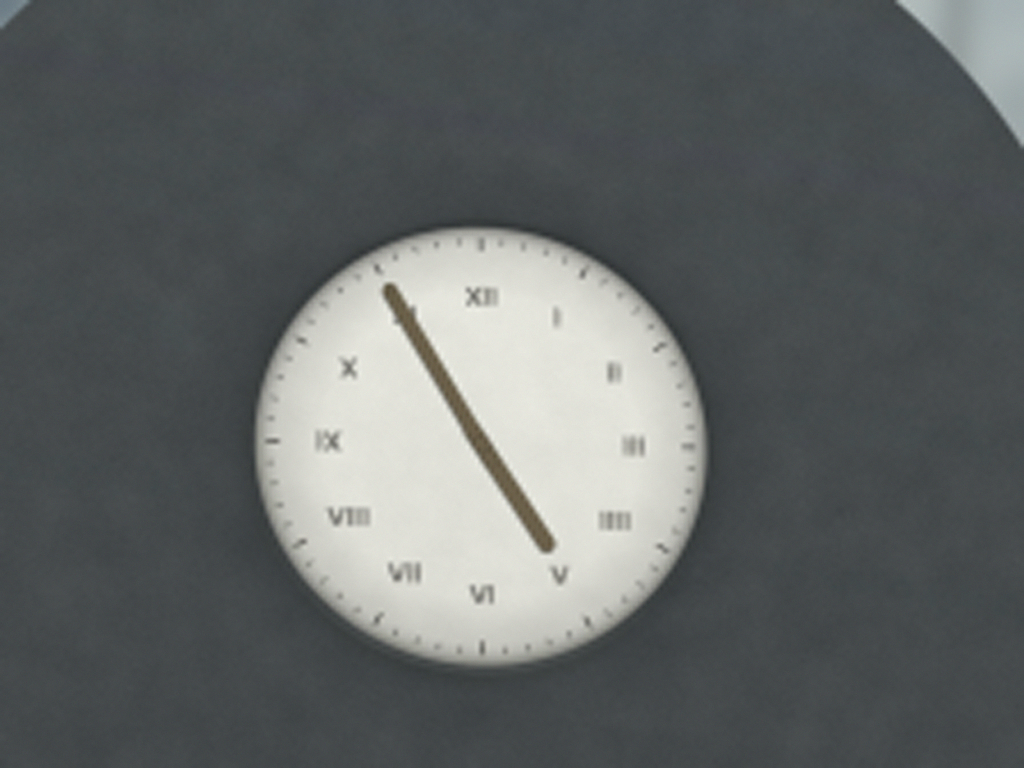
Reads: 4:55
